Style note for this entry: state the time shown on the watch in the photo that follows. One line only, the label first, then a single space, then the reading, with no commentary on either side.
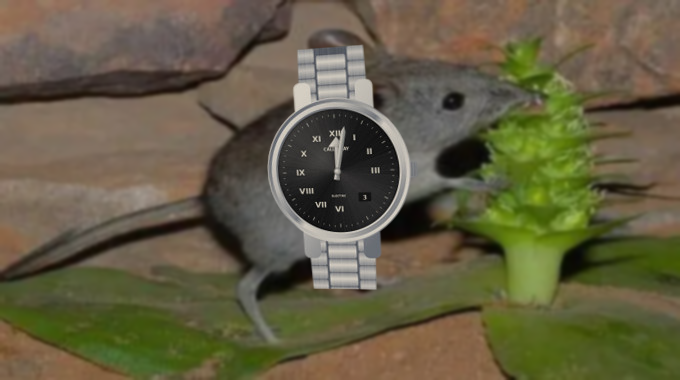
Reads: 12:02
